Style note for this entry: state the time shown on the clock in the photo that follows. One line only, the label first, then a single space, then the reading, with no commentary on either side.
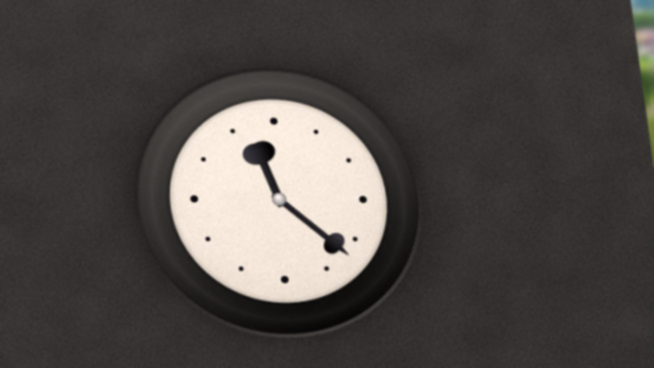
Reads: 11:22
